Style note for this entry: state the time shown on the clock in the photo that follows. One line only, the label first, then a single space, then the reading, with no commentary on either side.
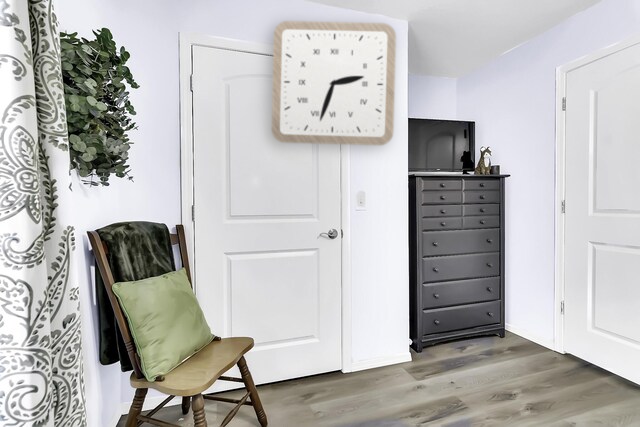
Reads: 2:33
